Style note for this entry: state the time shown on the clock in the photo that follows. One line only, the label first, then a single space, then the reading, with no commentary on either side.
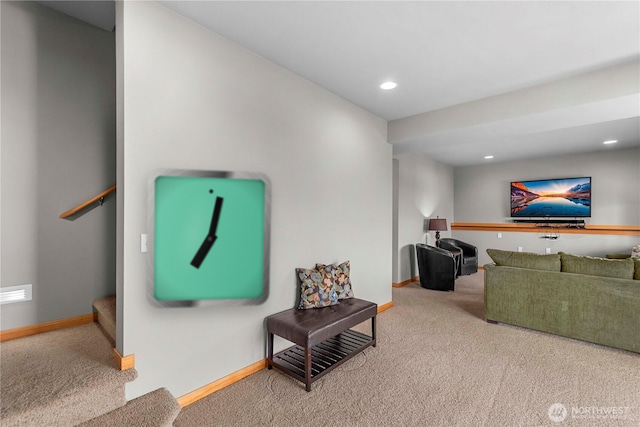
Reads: 7:02
